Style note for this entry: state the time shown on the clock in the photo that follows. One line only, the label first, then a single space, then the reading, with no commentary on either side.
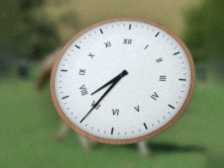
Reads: 7:35
